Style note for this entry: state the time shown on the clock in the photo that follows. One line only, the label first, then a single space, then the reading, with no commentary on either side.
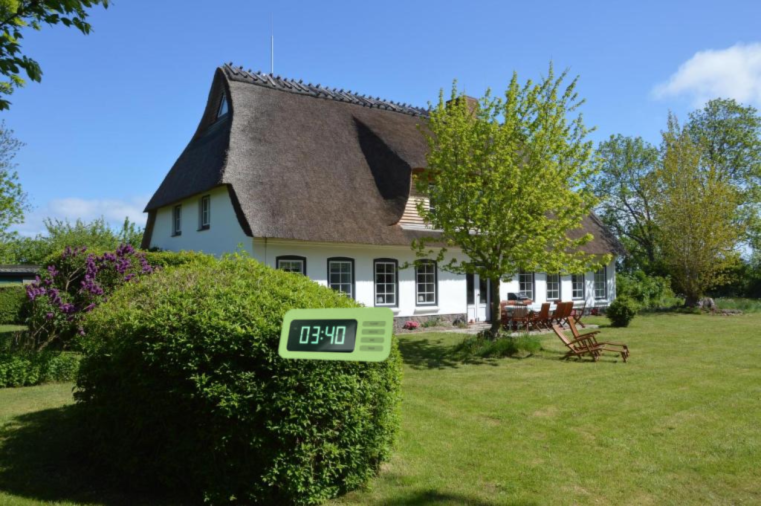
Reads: 3:40
